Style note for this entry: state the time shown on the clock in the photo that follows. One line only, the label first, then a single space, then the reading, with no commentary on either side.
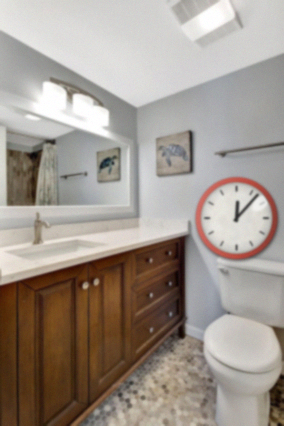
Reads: 12:07
